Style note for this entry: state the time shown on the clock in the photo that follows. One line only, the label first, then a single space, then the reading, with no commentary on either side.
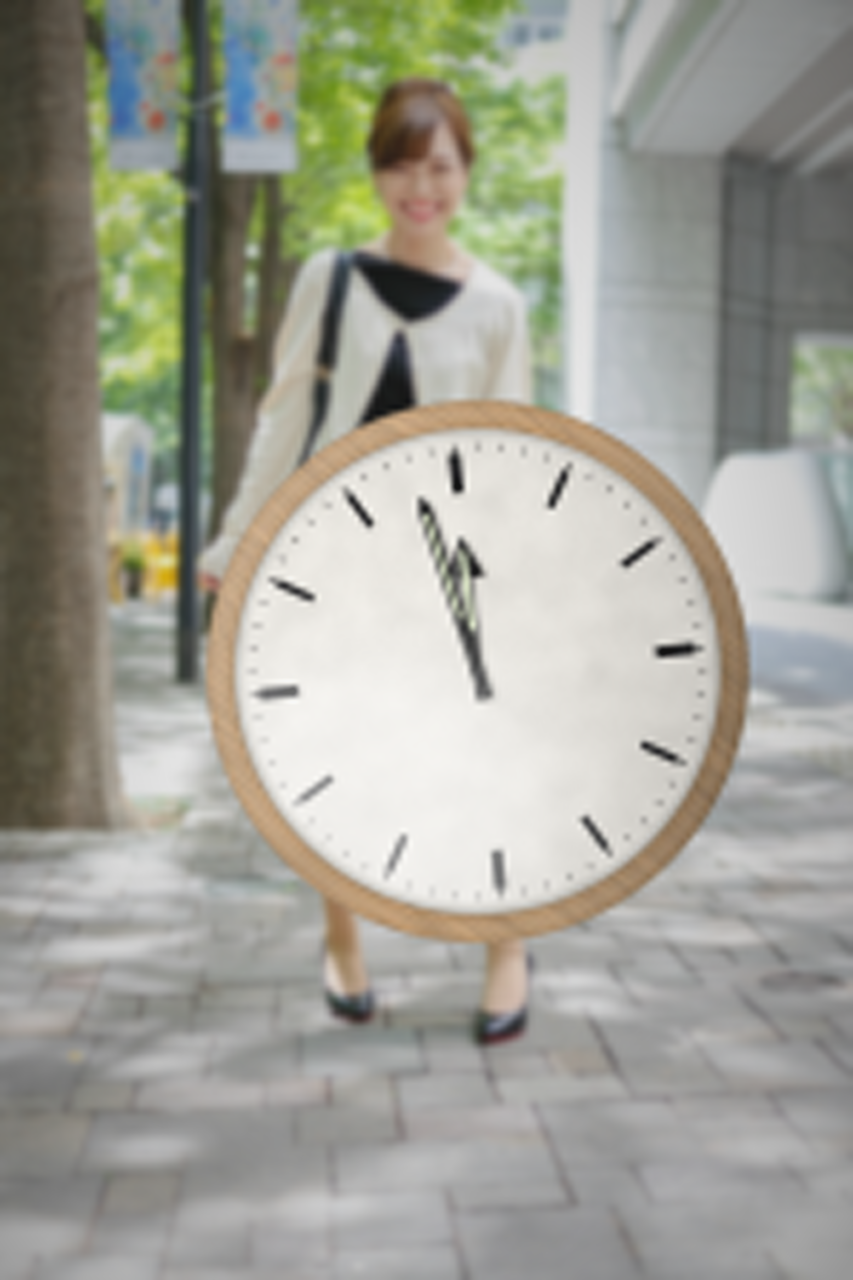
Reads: 11:58
